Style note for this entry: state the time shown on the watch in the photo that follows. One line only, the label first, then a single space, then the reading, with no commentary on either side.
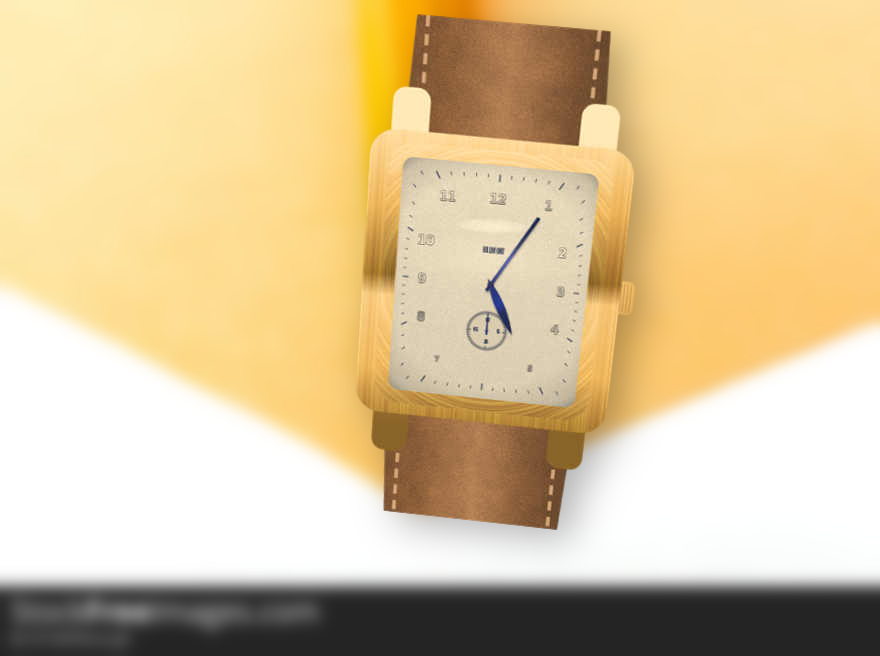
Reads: 5:05
